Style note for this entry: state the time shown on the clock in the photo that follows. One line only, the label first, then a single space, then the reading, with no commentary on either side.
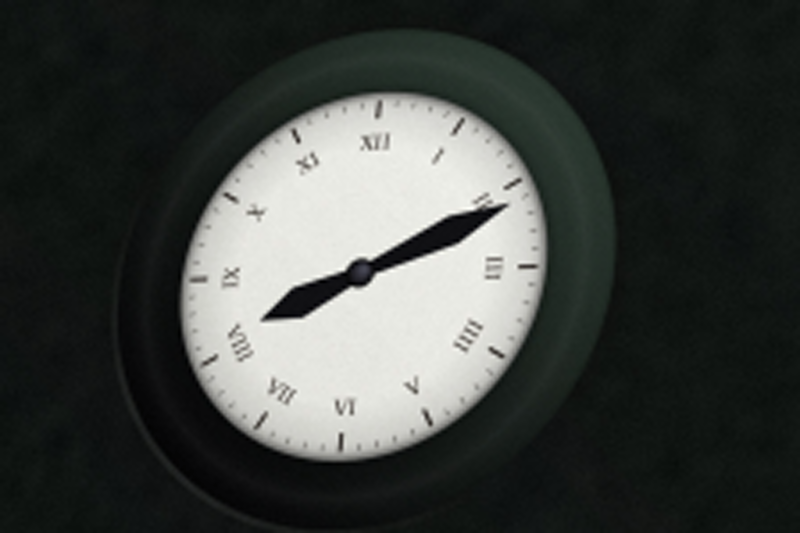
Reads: 8:11
